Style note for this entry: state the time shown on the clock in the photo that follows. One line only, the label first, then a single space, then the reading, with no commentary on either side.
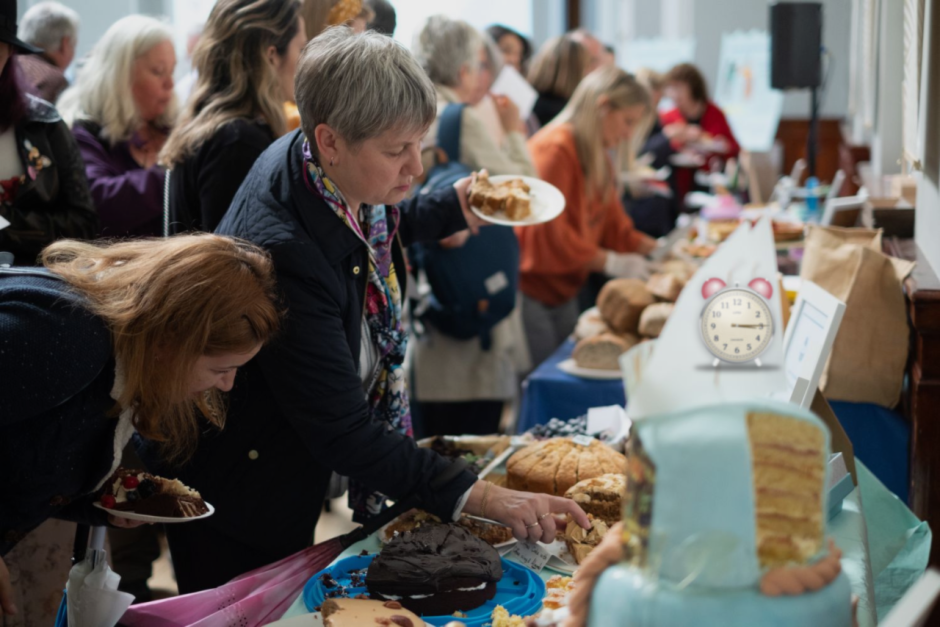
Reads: 3:15
